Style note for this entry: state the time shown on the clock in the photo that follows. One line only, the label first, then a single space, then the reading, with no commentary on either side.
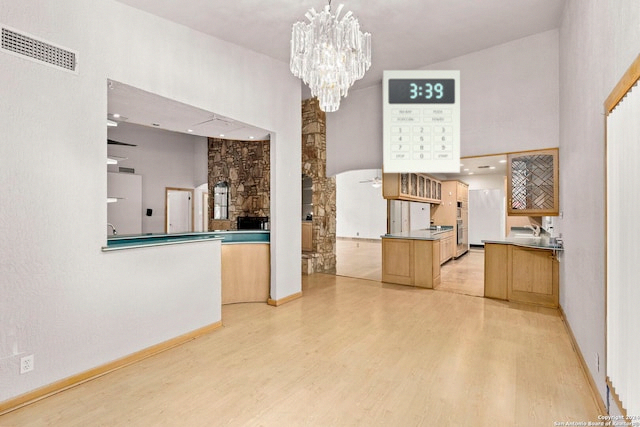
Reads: 3:39
